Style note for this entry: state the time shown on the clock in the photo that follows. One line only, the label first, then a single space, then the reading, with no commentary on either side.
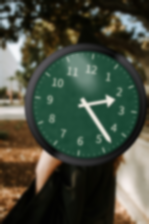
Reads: 2:23
